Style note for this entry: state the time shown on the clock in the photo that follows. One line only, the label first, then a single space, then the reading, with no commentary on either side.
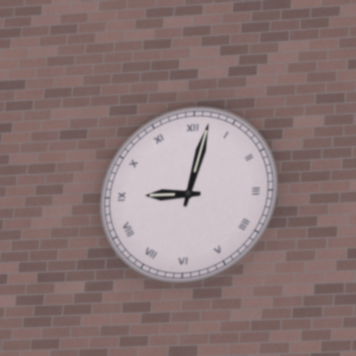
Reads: 9:02
